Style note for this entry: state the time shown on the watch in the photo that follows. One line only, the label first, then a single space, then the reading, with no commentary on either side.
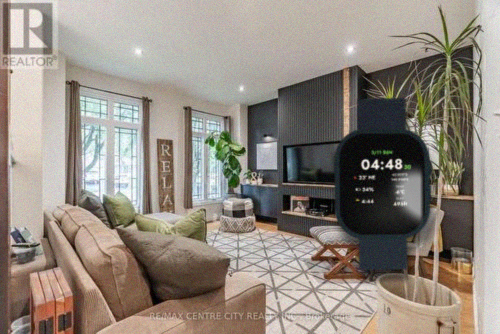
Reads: 4:48
